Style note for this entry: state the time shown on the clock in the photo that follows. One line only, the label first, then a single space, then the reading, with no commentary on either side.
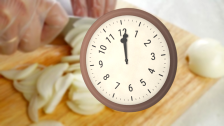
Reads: 12:01
